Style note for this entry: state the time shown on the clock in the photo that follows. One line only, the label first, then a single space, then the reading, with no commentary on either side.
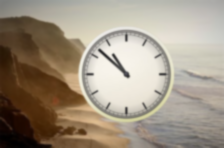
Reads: 10:52
